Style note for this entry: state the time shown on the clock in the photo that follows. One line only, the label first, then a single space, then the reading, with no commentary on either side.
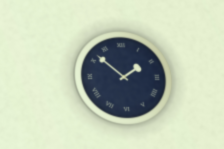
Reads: 1:52
